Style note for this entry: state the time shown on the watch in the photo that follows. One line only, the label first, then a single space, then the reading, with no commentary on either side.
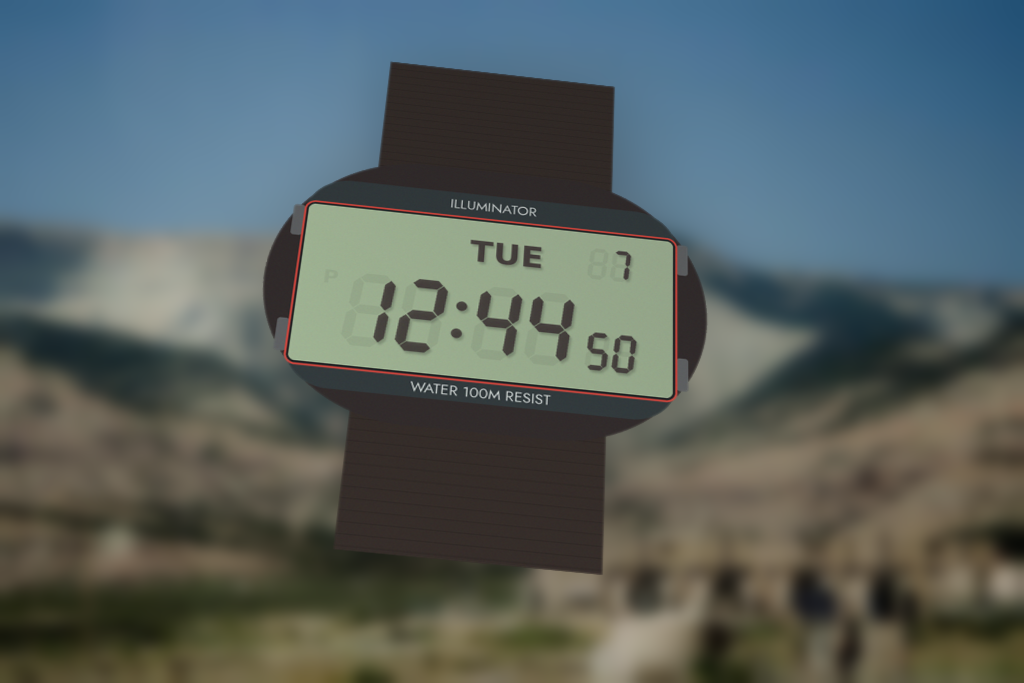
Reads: 12:44:50
